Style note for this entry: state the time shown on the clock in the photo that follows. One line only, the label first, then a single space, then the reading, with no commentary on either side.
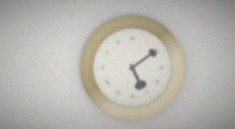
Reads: 5:09
